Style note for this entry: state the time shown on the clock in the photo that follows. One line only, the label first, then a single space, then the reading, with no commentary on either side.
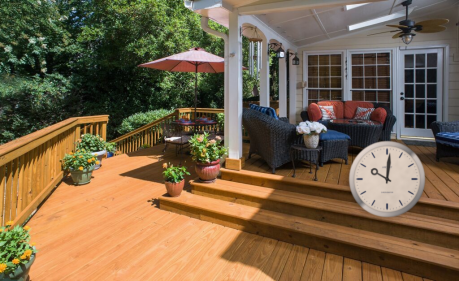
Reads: 10:01
